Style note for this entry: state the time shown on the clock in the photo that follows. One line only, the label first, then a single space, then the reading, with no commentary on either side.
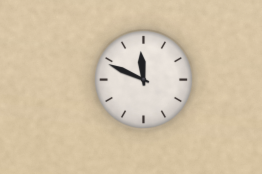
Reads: 11:49
